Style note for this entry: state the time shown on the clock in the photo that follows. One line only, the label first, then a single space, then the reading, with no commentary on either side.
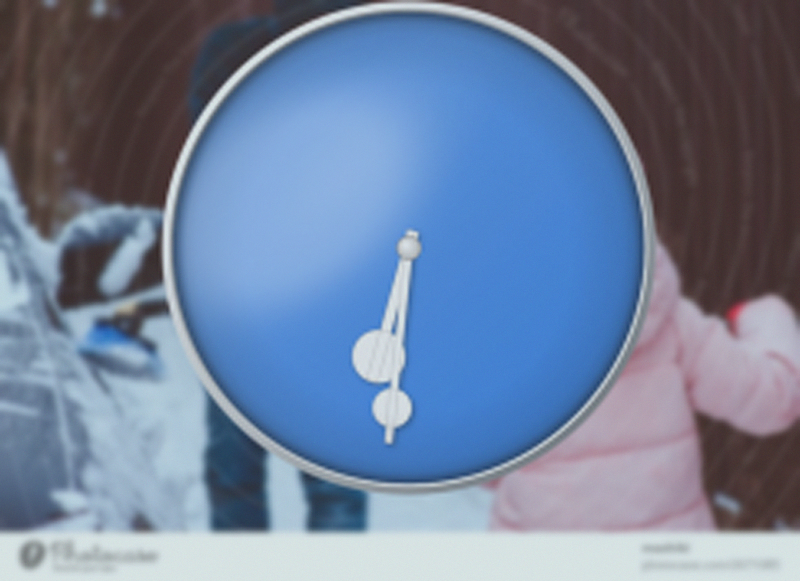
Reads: 6:31
